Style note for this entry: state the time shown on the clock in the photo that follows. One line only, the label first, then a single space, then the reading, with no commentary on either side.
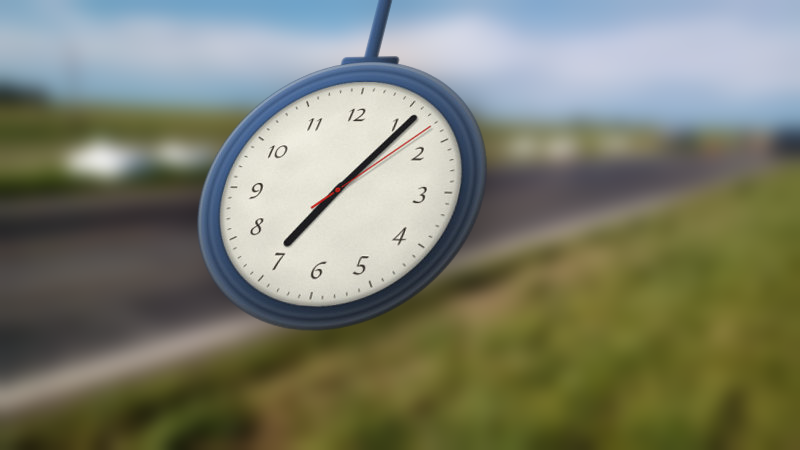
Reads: 7:06:08
